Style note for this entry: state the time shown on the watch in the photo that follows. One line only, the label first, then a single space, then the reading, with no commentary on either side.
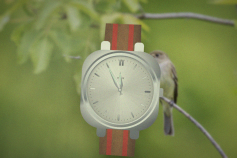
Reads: 11:55
